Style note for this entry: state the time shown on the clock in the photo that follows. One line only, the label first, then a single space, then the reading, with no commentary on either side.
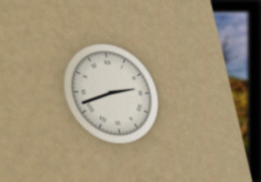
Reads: 2:42
